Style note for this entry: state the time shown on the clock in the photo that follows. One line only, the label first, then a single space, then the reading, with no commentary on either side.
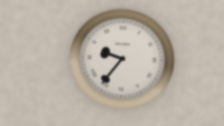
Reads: 9:36
